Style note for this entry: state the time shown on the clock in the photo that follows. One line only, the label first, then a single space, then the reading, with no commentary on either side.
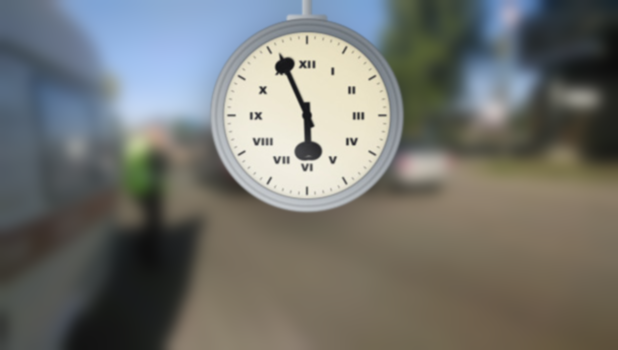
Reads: 5:56
